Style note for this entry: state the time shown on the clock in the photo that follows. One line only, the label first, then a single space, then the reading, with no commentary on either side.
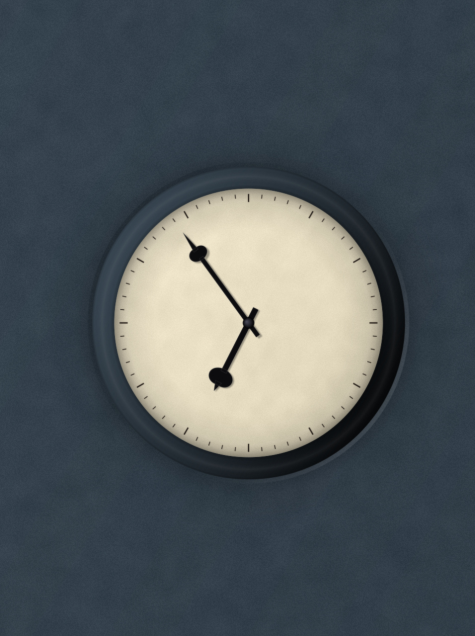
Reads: 6:54
